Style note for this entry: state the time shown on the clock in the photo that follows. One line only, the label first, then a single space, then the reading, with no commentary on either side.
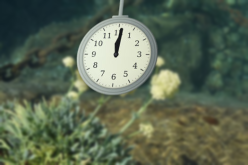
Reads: 12:01
